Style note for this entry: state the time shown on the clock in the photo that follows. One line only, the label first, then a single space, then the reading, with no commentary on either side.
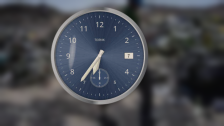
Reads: 6:36
